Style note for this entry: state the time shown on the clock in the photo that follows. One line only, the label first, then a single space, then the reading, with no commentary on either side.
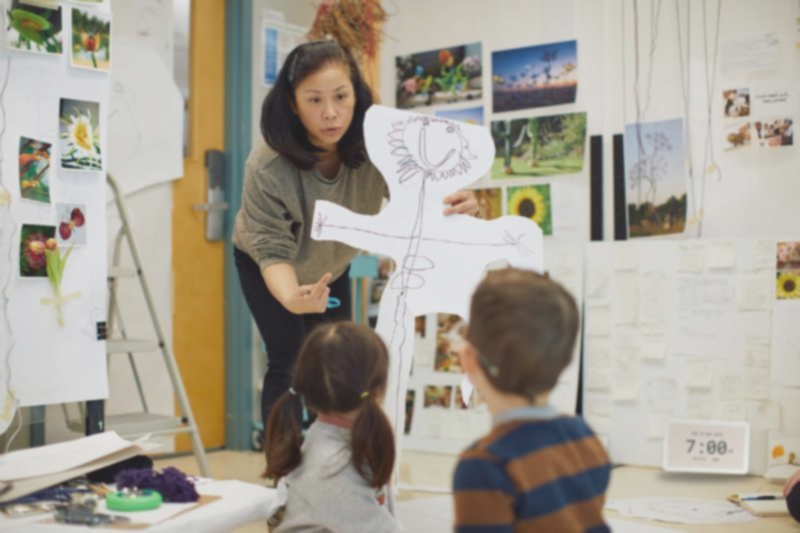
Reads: 7:00
